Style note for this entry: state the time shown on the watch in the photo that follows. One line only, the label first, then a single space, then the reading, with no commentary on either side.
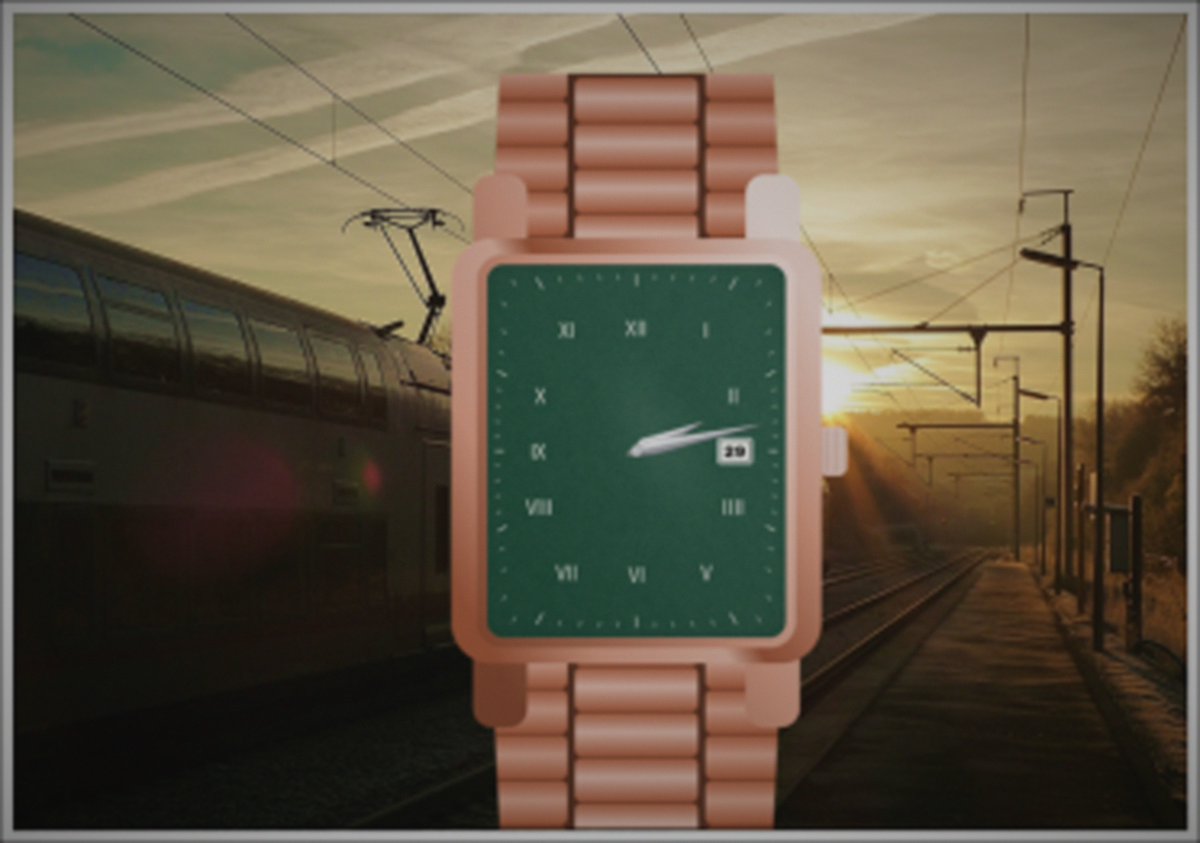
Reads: 2:13
